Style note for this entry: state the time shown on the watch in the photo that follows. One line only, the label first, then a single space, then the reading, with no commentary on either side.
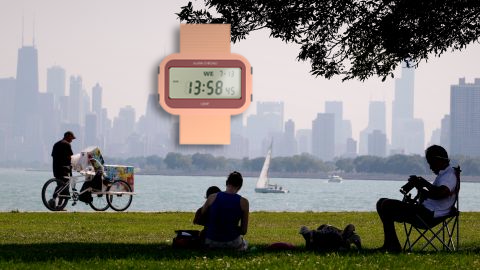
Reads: 13:58:45
